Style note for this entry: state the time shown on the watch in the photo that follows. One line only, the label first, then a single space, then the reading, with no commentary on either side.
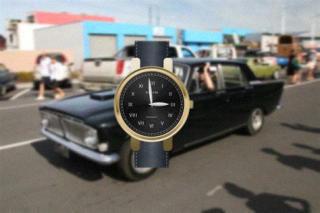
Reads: 2:59
